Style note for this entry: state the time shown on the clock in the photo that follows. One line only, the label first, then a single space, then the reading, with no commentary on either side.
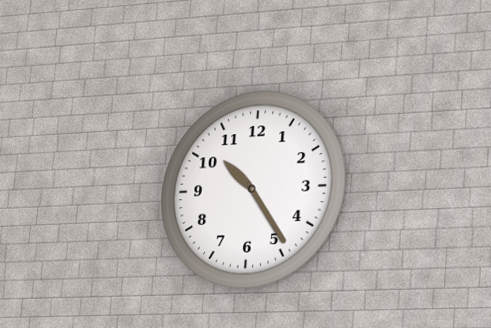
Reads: 10:24
